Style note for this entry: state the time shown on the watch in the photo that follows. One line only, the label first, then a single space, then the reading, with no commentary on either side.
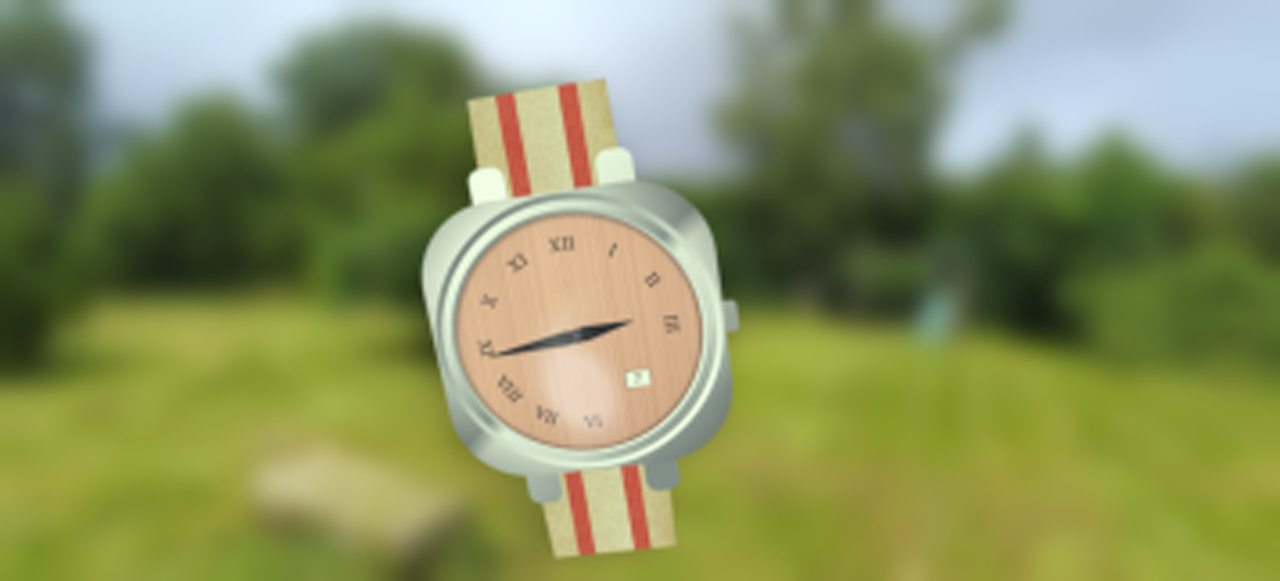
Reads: 2:44
